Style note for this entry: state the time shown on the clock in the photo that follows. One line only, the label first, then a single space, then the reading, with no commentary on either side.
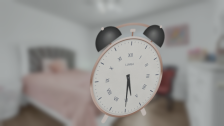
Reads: 5:30
